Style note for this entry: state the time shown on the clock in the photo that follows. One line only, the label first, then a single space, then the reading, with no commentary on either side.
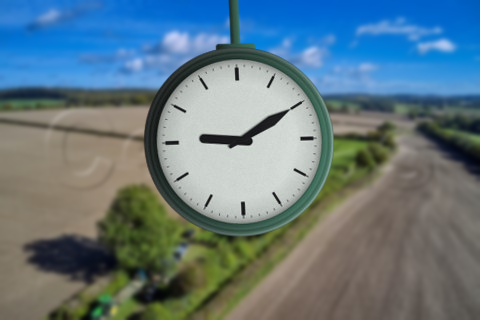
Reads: 9:10
